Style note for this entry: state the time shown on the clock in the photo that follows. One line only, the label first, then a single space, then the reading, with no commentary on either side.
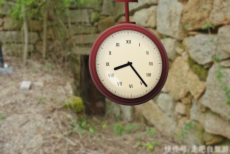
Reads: 8:24
